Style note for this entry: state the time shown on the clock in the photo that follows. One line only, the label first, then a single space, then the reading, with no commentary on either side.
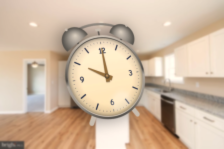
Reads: 10:00
